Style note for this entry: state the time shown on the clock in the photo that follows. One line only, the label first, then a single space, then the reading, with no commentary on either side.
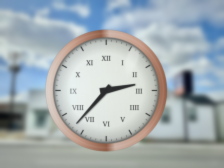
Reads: 2:37
